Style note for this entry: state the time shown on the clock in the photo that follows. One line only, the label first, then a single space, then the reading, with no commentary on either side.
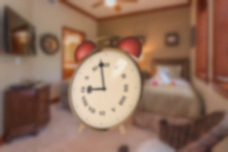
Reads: 8:58
